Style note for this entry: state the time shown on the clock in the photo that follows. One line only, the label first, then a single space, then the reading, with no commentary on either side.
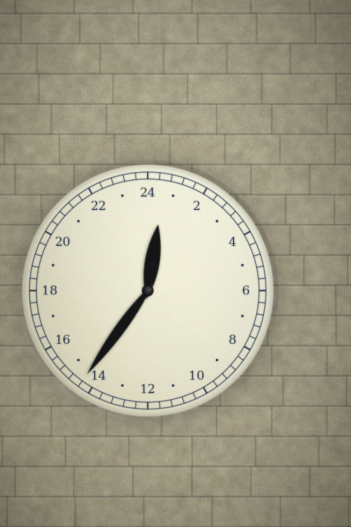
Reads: 0:36
